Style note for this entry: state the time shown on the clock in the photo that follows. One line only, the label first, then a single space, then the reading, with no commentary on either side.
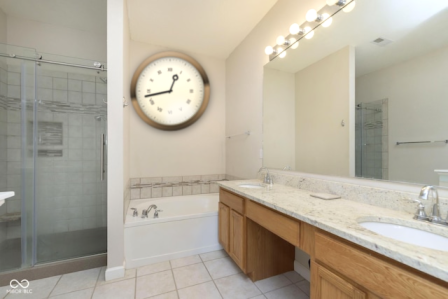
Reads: 12:43
